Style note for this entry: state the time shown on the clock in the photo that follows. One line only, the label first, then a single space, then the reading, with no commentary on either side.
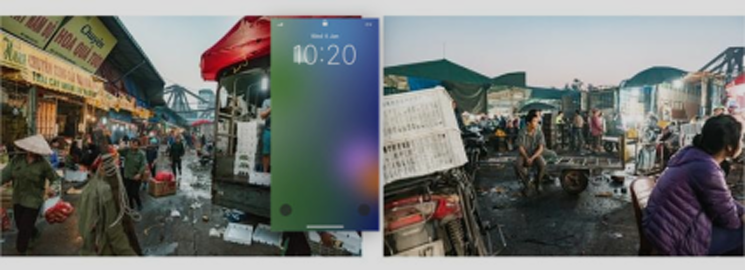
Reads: 10:20
